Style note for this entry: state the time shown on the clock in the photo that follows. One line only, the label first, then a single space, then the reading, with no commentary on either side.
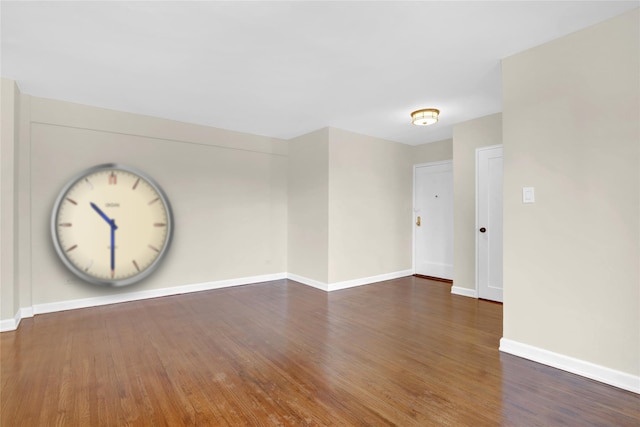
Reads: 10:30
